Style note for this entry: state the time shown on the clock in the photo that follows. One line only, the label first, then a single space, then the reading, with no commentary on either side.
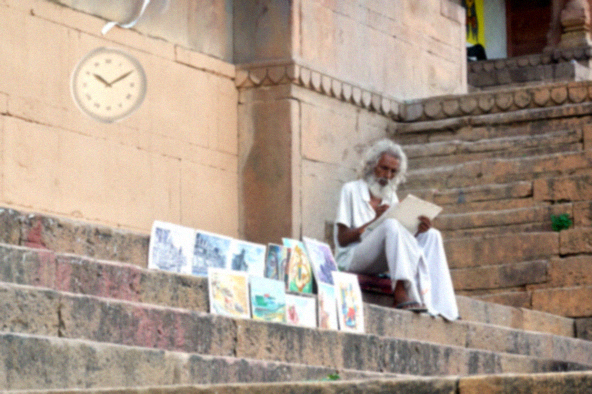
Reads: 10:10
